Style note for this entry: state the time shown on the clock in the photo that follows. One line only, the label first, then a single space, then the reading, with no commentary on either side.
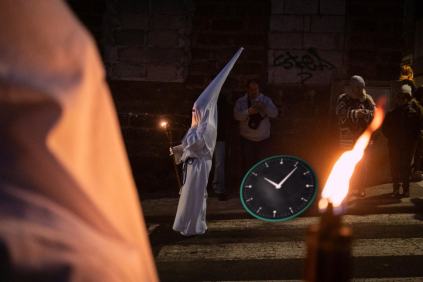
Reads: 10:06
